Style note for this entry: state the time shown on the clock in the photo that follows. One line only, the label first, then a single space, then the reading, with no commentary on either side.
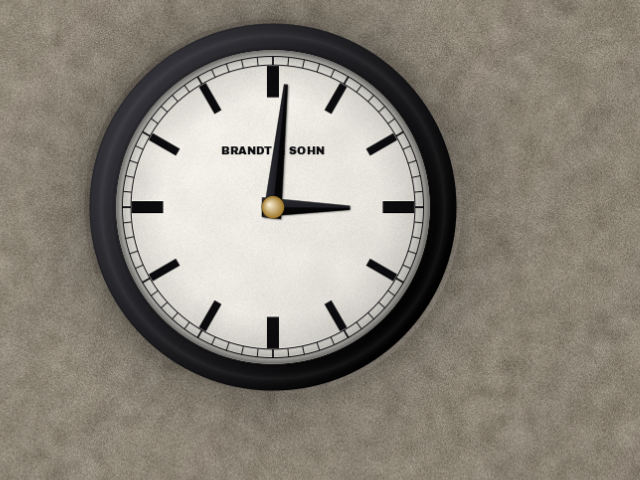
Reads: 3:01
